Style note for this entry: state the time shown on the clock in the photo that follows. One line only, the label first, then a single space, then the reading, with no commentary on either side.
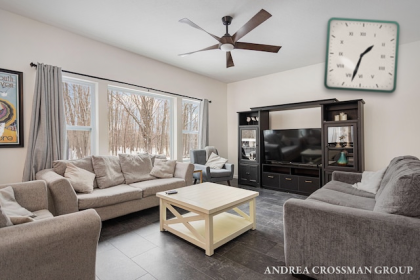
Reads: 1:33
